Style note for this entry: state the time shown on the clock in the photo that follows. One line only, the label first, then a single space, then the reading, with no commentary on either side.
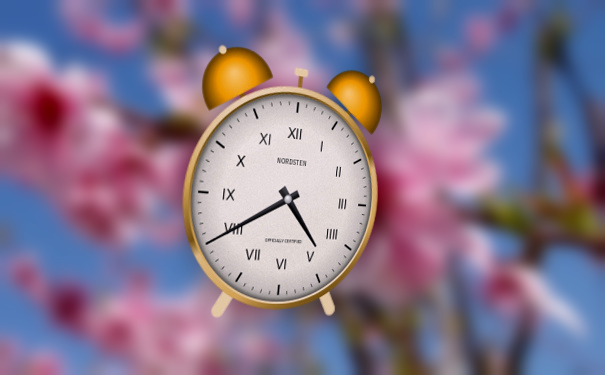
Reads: 4:40
